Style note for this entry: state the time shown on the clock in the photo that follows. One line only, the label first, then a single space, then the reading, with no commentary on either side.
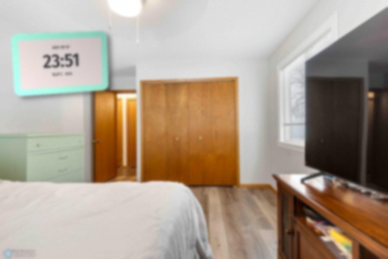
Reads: 23:51
